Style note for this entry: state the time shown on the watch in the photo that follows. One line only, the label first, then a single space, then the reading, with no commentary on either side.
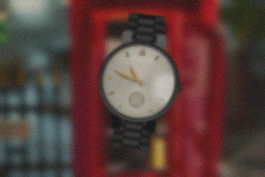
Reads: 10:48
